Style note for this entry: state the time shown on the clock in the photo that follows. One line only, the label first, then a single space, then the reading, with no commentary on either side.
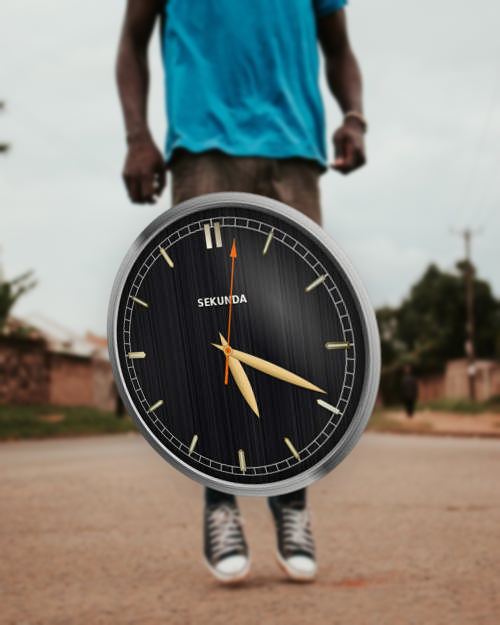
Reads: 5:19:02
